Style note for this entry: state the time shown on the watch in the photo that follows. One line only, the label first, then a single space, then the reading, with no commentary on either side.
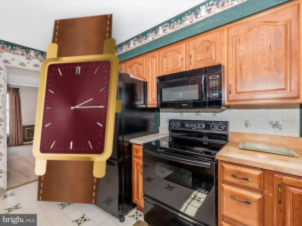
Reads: 2:15
